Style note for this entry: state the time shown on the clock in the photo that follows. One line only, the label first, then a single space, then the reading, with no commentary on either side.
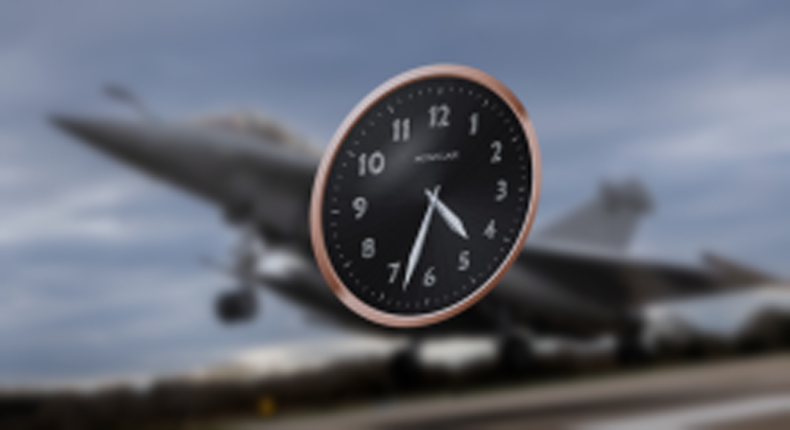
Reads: 4:33
